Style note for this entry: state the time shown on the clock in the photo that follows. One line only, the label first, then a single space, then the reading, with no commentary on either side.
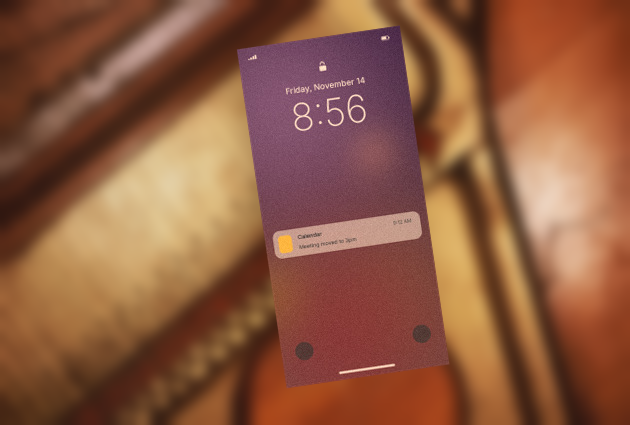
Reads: 8:56
